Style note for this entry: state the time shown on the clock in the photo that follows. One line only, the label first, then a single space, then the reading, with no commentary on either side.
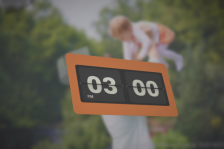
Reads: 3:00
